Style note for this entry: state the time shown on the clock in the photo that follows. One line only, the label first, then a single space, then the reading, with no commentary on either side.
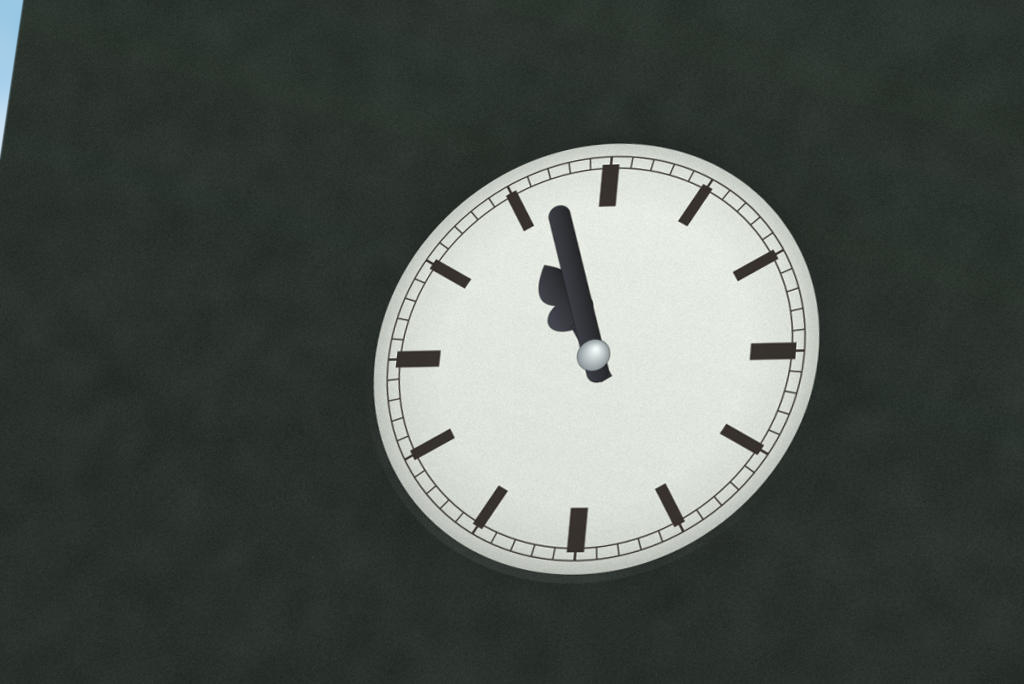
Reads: 10:57
